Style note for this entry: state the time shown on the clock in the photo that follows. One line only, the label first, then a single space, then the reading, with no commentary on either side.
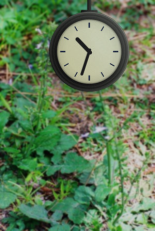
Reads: 10:33
